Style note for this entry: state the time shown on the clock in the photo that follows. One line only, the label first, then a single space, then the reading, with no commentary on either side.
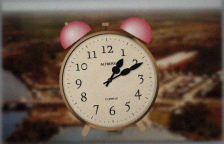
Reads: 1:11
